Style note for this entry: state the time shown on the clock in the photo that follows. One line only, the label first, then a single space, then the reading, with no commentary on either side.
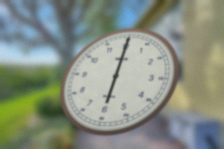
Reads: 6:00
